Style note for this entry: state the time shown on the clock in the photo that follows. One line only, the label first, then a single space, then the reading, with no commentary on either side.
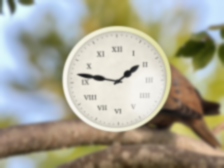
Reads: 1:47
